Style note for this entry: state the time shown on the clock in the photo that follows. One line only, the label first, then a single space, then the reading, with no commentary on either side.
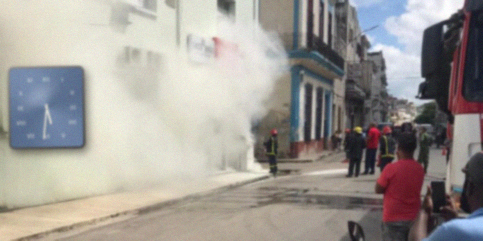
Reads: 5:31
